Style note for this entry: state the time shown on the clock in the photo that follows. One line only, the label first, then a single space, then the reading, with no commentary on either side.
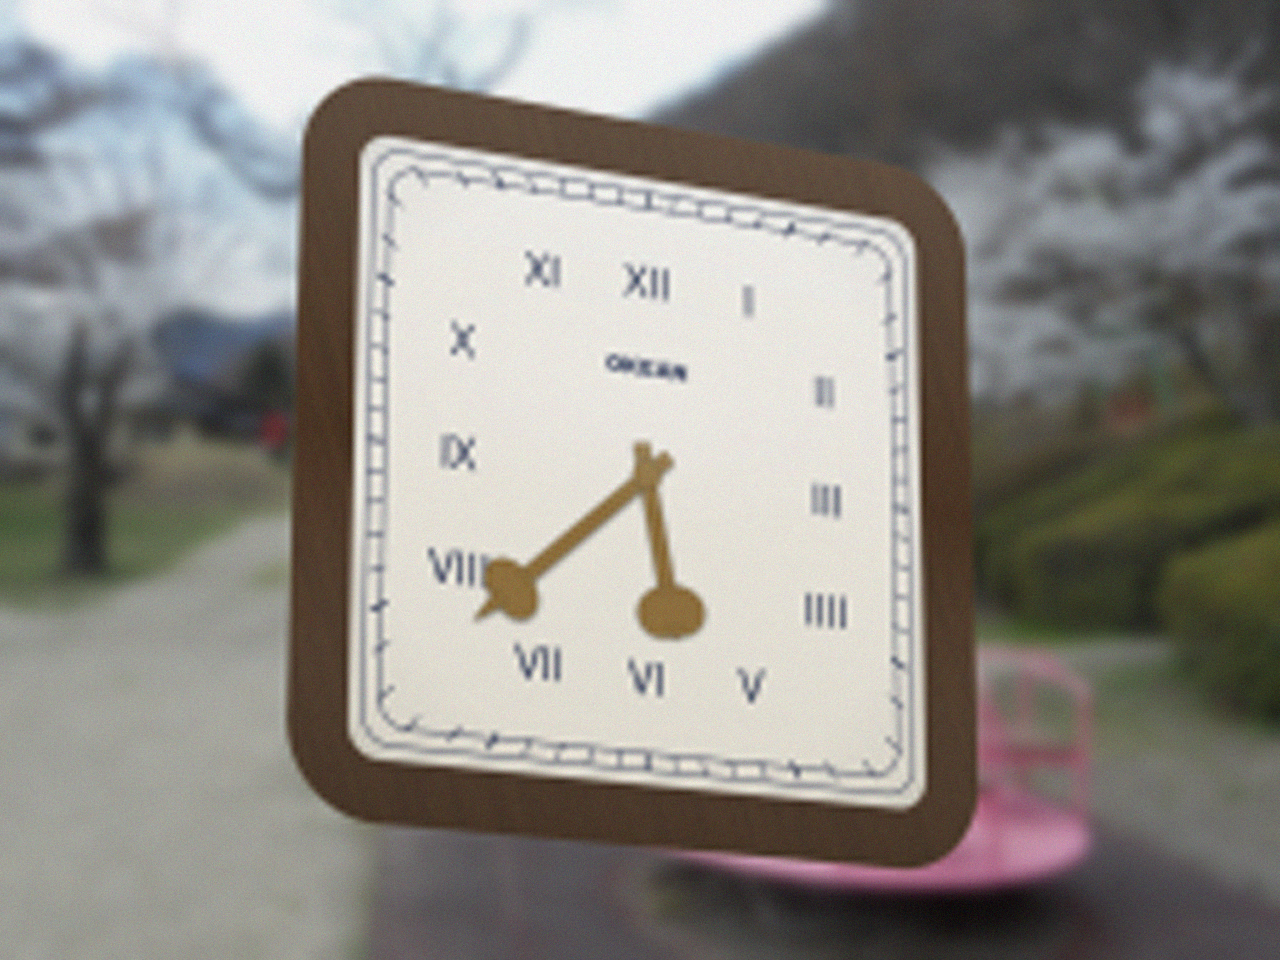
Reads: 5:38
